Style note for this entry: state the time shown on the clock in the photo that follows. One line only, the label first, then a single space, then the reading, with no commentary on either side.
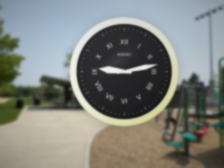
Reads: 9:13
